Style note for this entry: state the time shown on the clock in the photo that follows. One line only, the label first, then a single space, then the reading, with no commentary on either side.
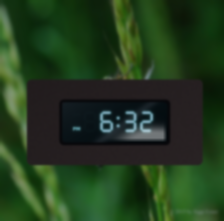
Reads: 6:32
